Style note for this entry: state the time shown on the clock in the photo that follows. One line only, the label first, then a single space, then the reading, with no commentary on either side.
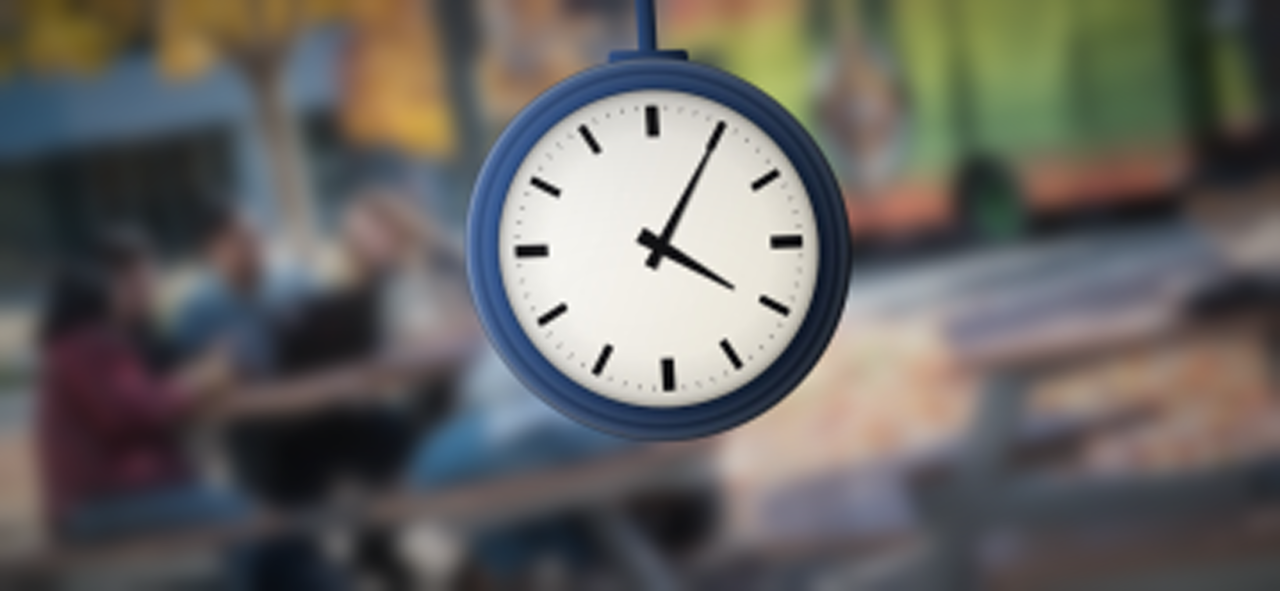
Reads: 4:05
